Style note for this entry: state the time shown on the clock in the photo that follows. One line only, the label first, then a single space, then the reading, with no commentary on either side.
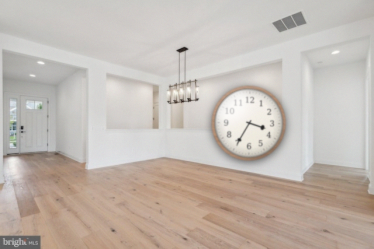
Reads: 3:35
